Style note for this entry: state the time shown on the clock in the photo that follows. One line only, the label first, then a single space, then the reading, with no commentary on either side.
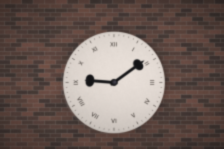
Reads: 9:09
